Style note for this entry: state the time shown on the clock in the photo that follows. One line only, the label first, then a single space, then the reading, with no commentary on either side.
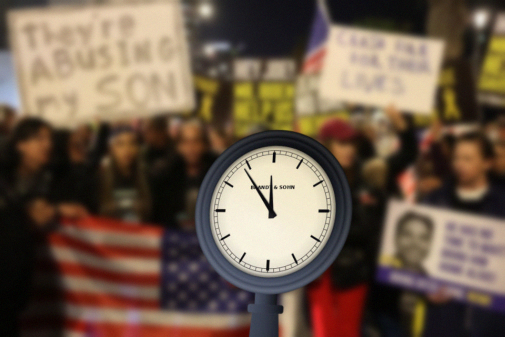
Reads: 11:54
